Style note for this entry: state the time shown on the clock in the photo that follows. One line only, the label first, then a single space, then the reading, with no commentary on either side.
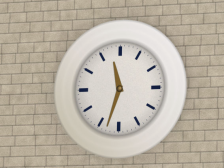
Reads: 11:33
